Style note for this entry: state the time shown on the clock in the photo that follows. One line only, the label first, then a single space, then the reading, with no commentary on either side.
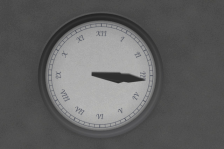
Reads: 3:16
